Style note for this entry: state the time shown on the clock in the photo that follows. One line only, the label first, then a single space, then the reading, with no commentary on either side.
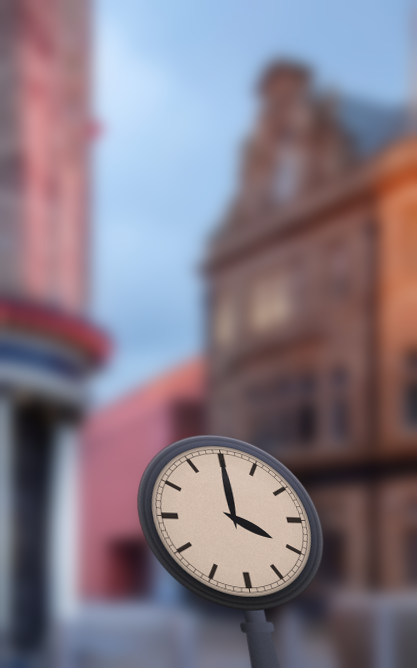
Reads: 4:00
